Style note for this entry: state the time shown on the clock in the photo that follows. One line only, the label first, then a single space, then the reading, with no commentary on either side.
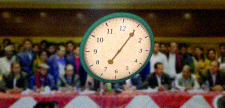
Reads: 7:05
